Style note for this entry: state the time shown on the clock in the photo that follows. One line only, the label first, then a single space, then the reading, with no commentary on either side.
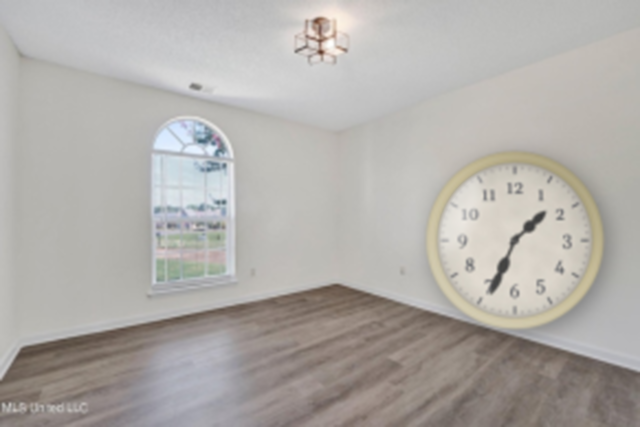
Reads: 1:34
